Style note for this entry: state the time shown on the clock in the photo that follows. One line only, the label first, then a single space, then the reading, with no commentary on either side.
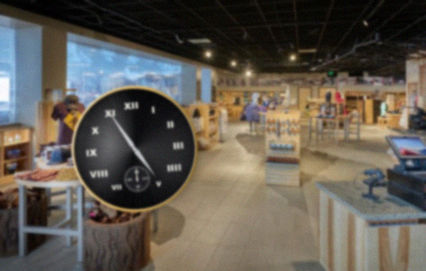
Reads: 4:55
